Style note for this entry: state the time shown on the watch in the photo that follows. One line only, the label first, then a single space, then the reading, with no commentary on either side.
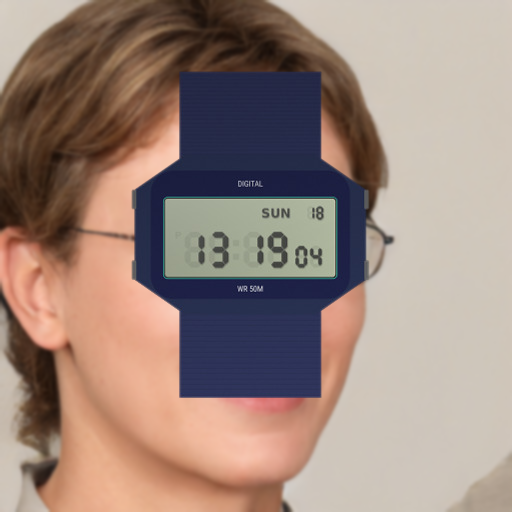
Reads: 13:19:04
